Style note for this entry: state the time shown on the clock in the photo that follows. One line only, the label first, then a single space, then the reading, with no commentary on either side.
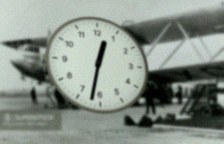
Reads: 12:32
